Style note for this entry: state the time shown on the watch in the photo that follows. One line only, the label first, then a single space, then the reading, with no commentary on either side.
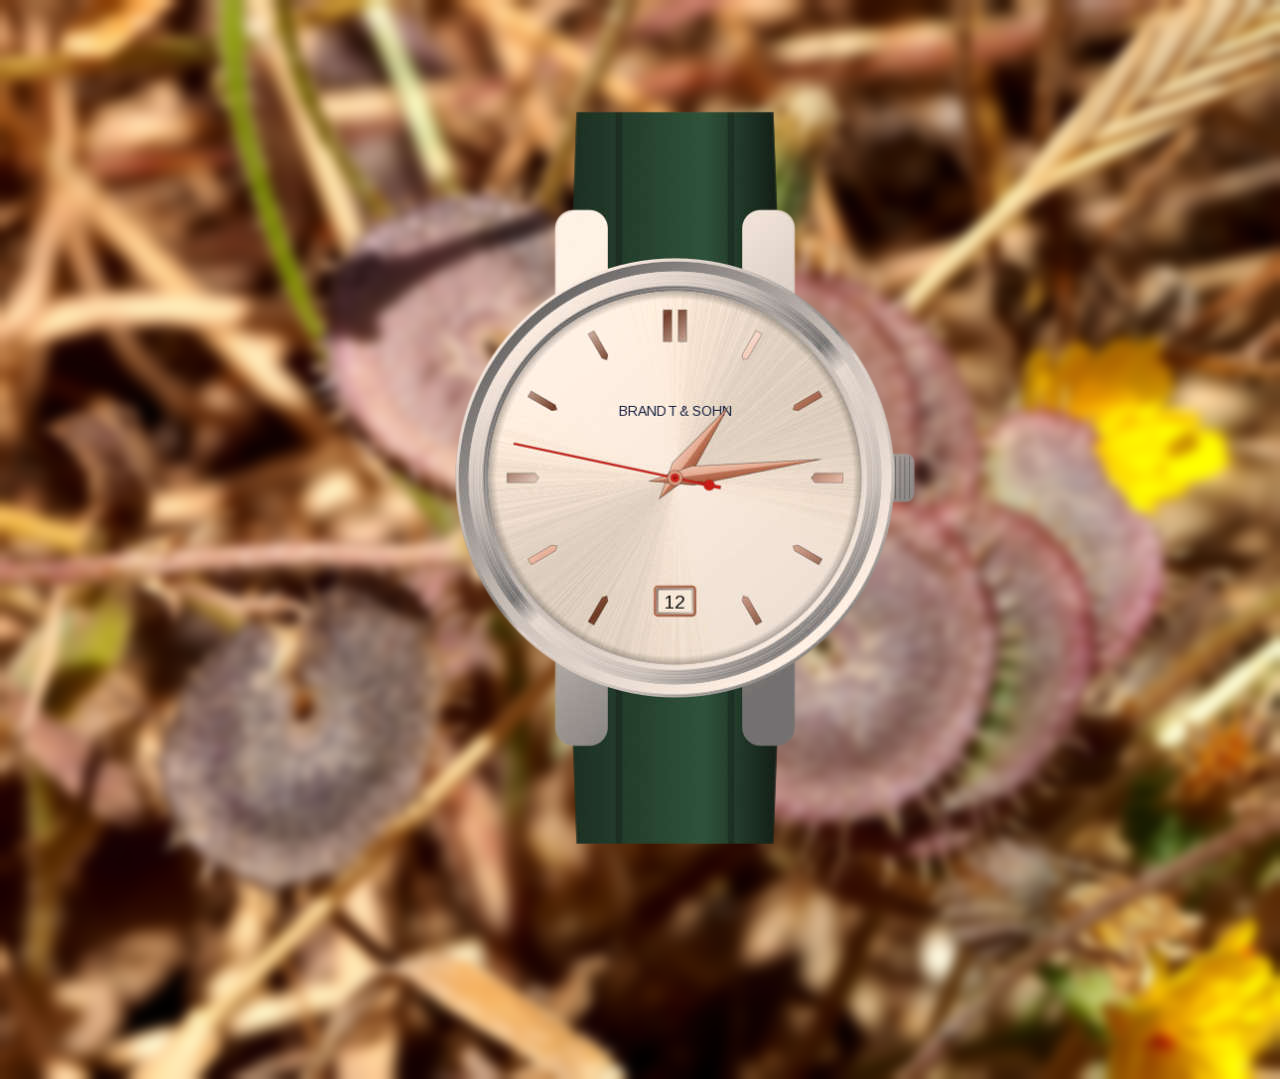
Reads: 1:13:47
